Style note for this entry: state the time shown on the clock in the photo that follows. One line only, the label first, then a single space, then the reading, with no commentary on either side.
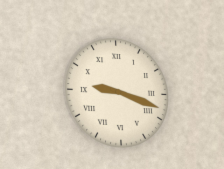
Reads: 9:18
